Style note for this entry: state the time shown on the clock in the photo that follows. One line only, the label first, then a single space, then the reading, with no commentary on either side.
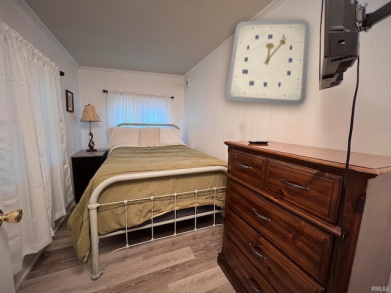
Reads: 12:06
